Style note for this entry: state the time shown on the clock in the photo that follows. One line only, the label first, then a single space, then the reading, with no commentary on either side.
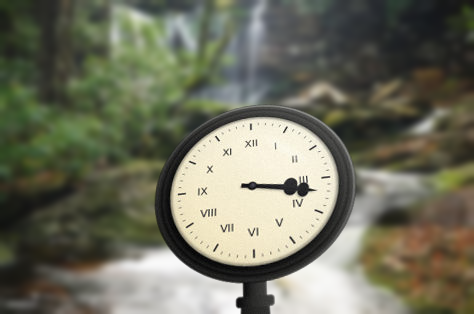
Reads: 3:17
